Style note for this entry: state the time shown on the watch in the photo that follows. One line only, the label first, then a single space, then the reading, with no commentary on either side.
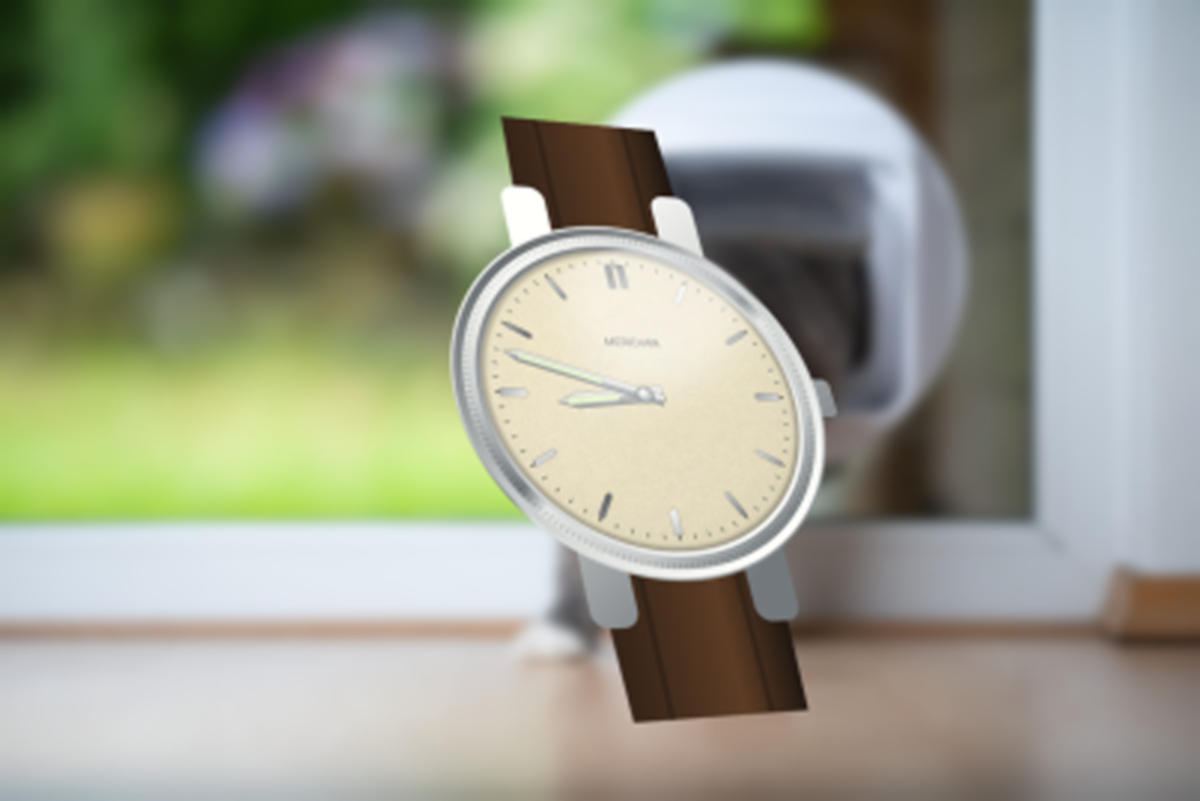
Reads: 8:48
